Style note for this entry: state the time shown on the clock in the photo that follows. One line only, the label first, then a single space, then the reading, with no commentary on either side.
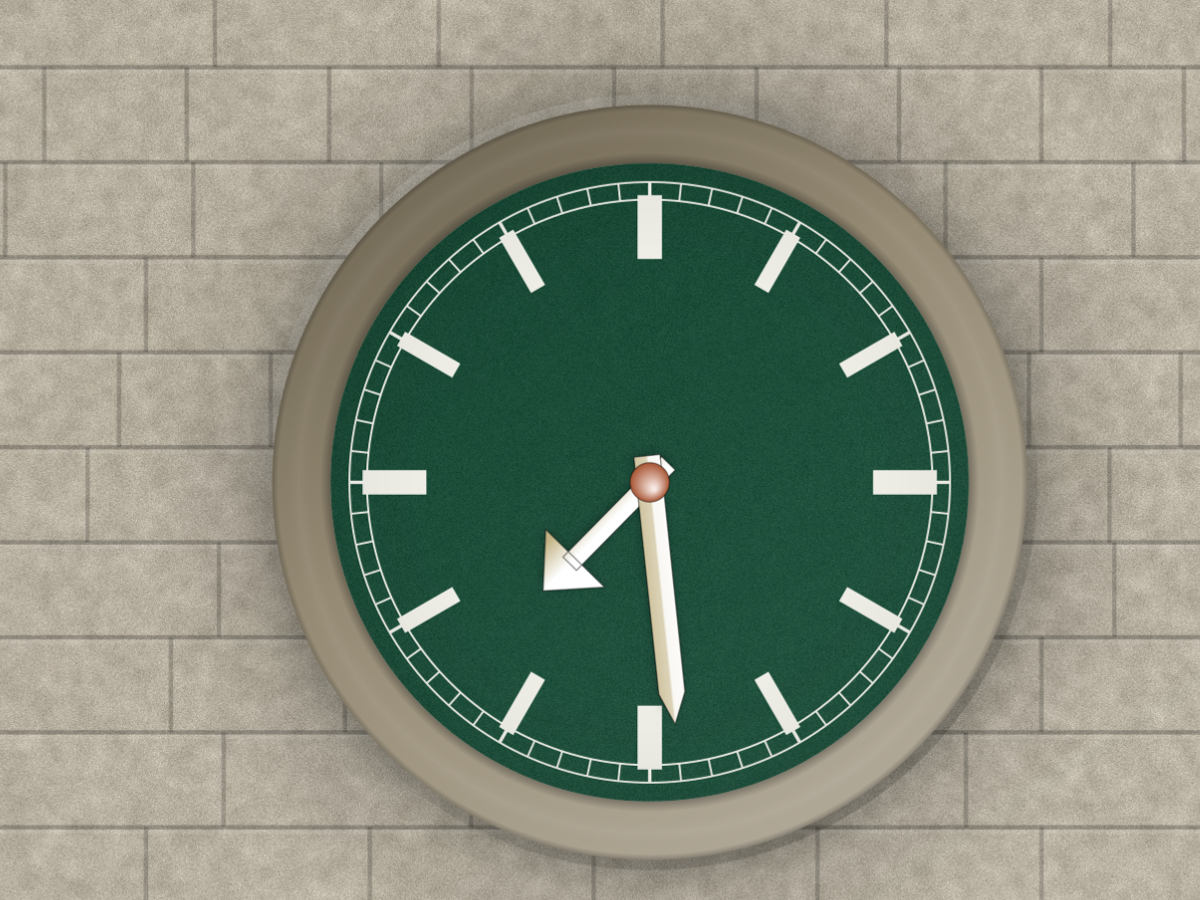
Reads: 7:29
